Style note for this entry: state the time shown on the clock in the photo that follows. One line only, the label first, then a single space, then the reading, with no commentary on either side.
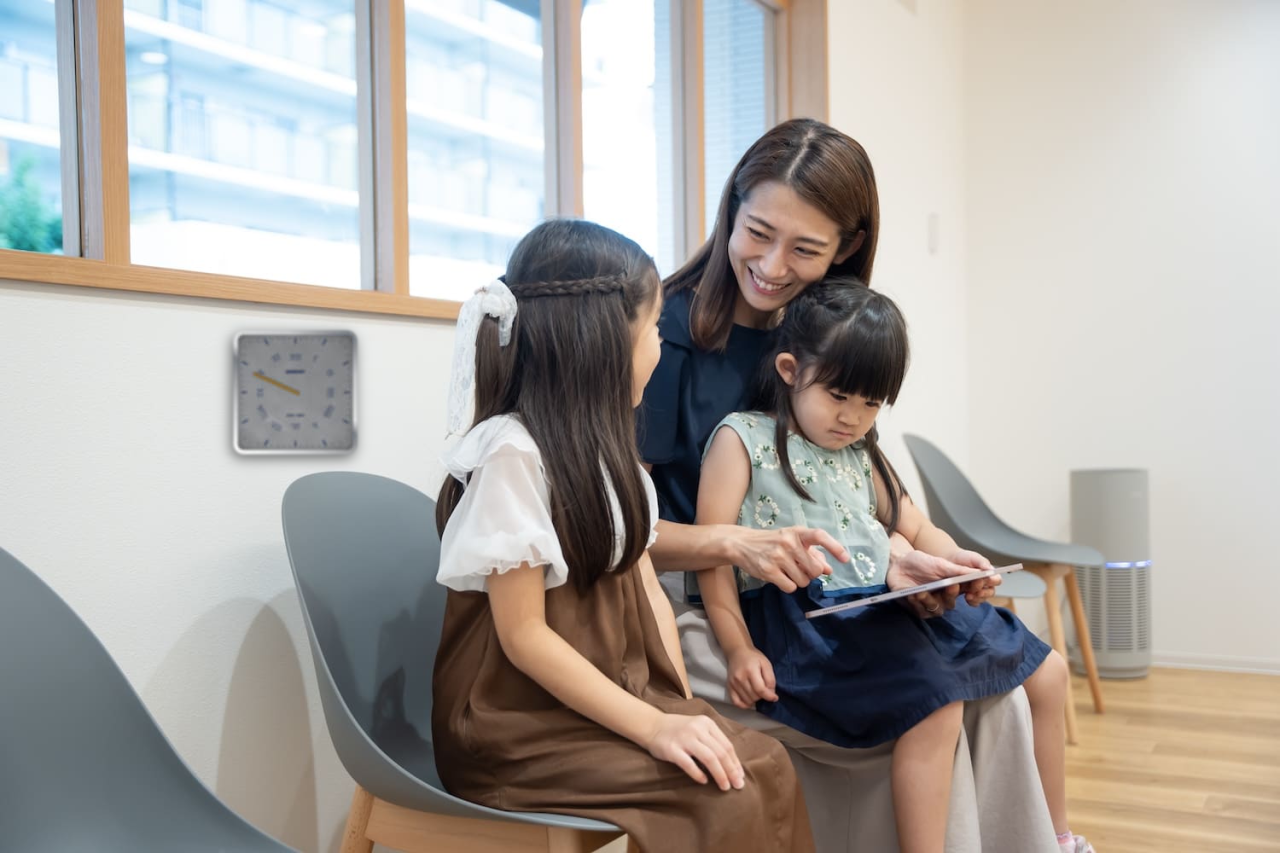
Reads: 9:49
